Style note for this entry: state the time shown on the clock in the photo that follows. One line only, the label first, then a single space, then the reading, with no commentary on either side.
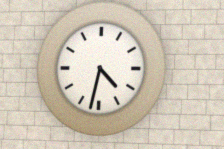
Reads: 4:32
